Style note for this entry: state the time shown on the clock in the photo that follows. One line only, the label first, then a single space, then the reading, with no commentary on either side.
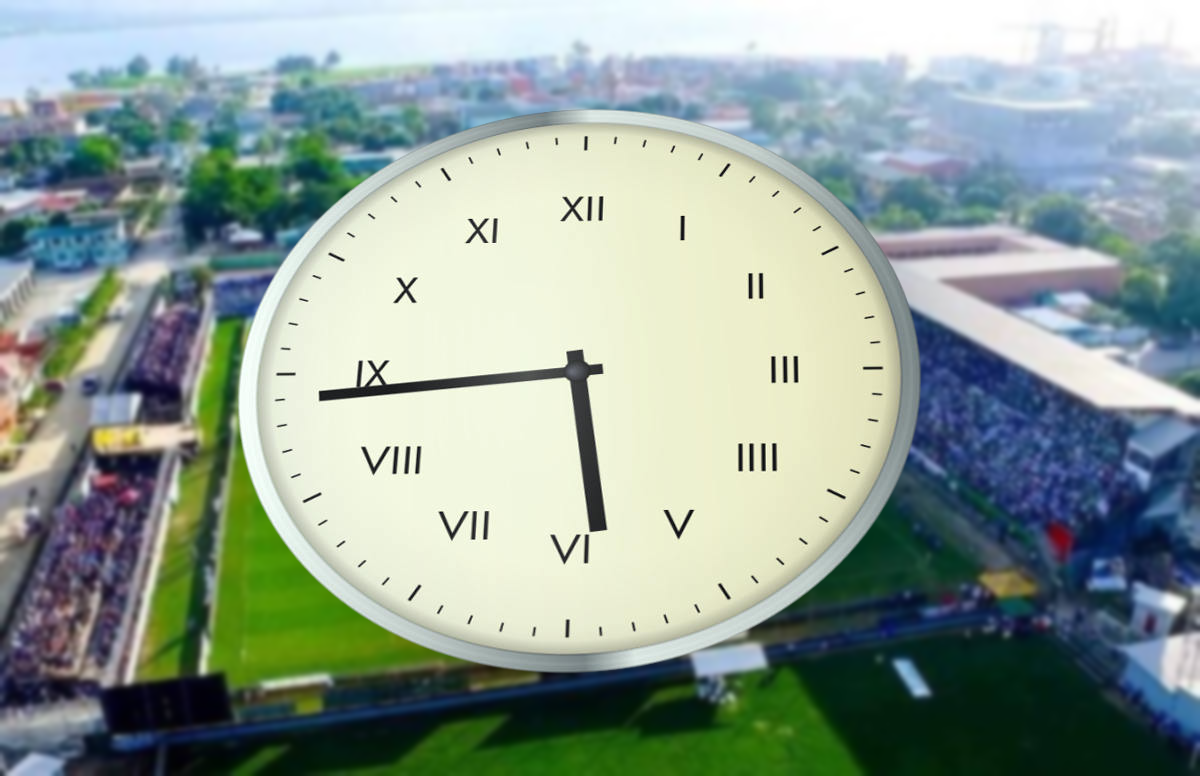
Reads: 5:44
